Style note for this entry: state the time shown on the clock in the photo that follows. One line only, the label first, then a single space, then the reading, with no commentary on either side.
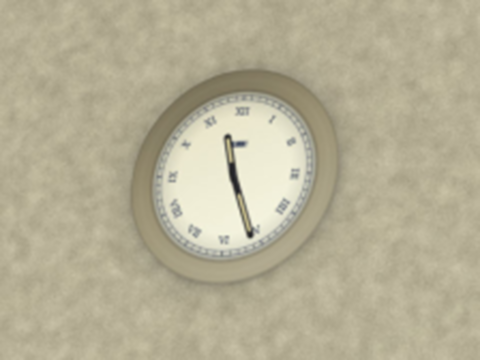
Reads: 11:26
